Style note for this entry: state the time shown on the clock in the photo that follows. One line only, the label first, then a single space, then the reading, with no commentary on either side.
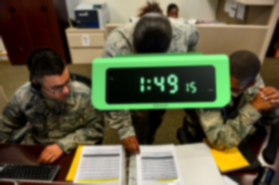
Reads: 1:49
